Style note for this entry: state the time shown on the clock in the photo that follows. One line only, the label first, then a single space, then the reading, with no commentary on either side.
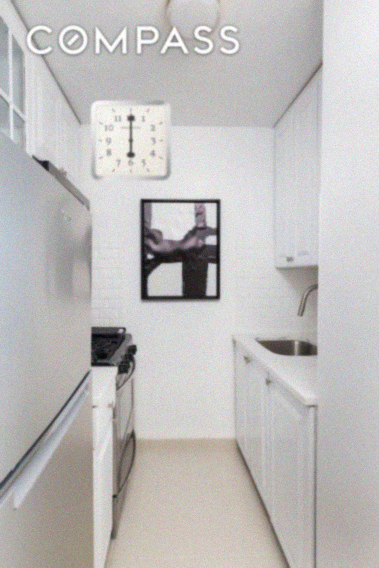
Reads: 6:00
